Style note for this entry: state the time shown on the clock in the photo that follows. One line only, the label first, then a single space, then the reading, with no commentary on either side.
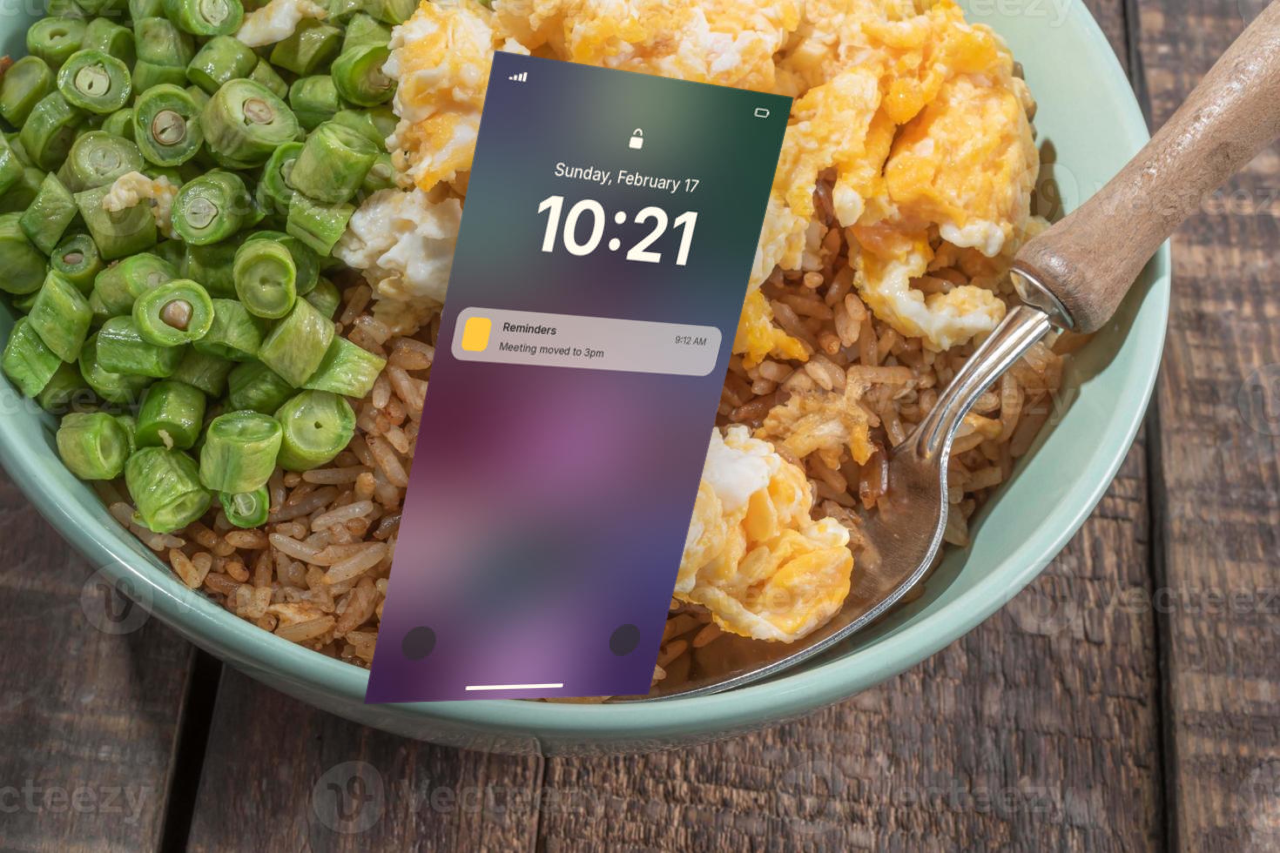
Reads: 10:21
